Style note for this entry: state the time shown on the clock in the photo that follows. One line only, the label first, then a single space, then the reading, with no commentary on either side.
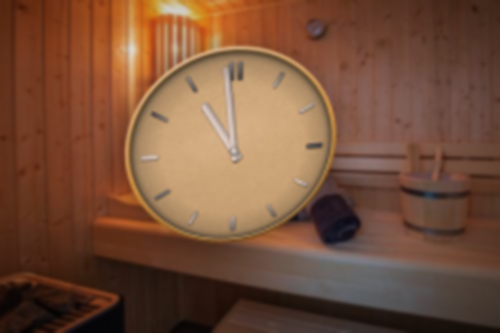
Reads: 10:59
